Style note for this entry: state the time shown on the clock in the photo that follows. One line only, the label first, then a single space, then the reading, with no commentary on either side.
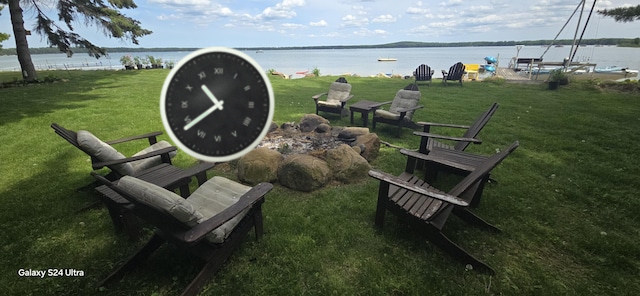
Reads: 10:39
